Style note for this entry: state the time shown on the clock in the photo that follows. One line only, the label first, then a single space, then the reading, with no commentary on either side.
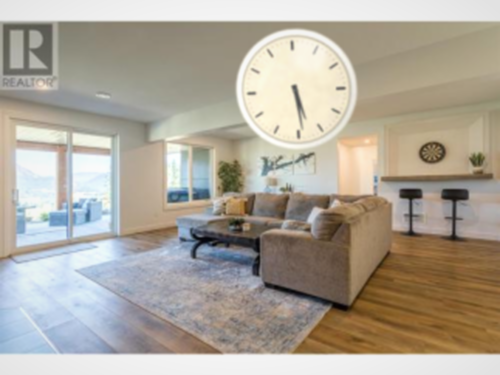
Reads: 5:29
